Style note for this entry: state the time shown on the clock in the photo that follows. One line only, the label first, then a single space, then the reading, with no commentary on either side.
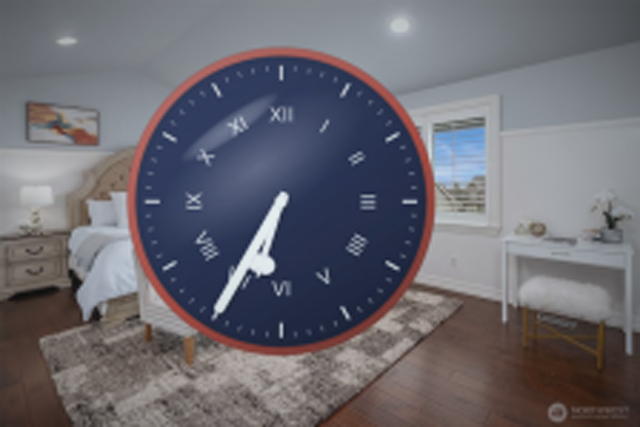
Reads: 6:35
